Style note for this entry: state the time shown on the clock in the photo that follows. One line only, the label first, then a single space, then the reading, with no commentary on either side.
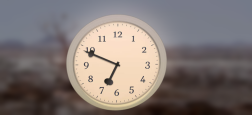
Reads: 6:49
